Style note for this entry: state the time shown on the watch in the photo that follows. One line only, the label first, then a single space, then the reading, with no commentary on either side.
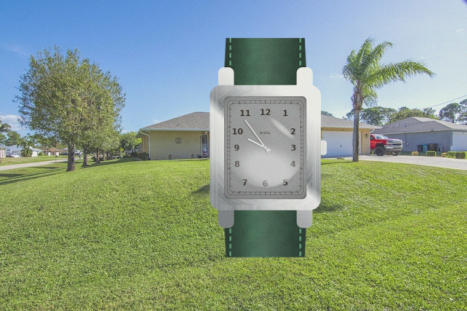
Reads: 9:54
